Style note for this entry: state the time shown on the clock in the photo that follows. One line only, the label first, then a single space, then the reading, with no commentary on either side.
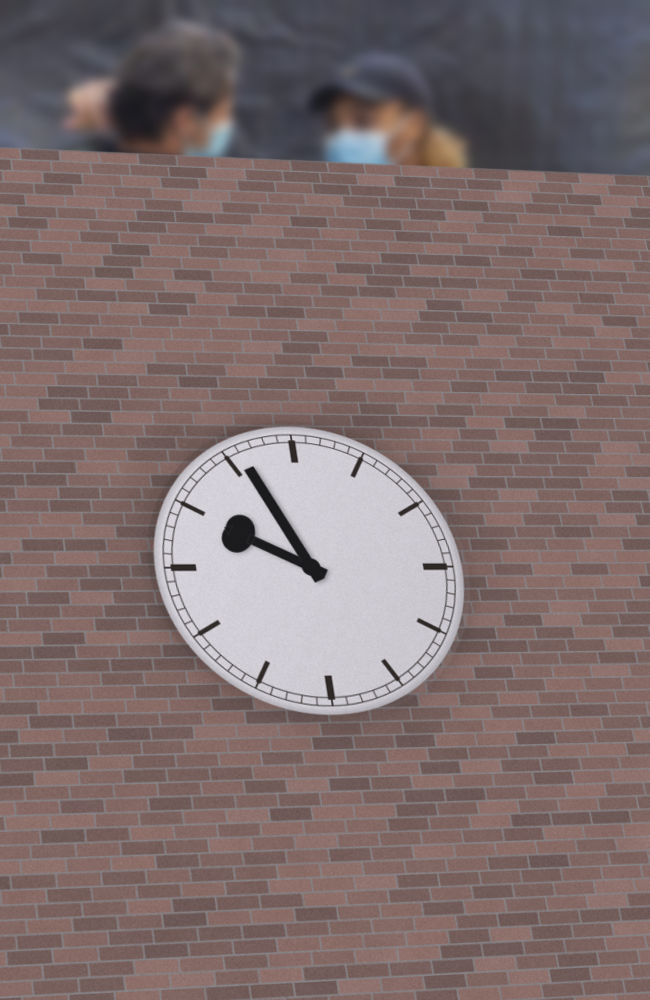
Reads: 9:56
